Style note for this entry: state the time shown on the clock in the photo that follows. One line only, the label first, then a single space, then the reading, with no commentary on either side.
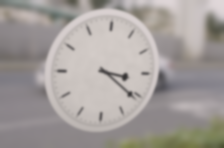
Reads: 3:21
